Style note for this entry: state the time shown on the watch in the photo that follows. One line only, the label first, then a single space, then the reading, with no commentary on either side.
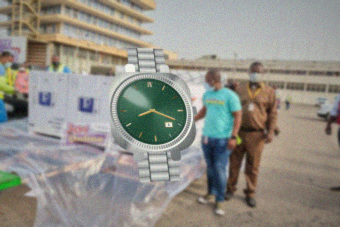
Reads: 8:19
